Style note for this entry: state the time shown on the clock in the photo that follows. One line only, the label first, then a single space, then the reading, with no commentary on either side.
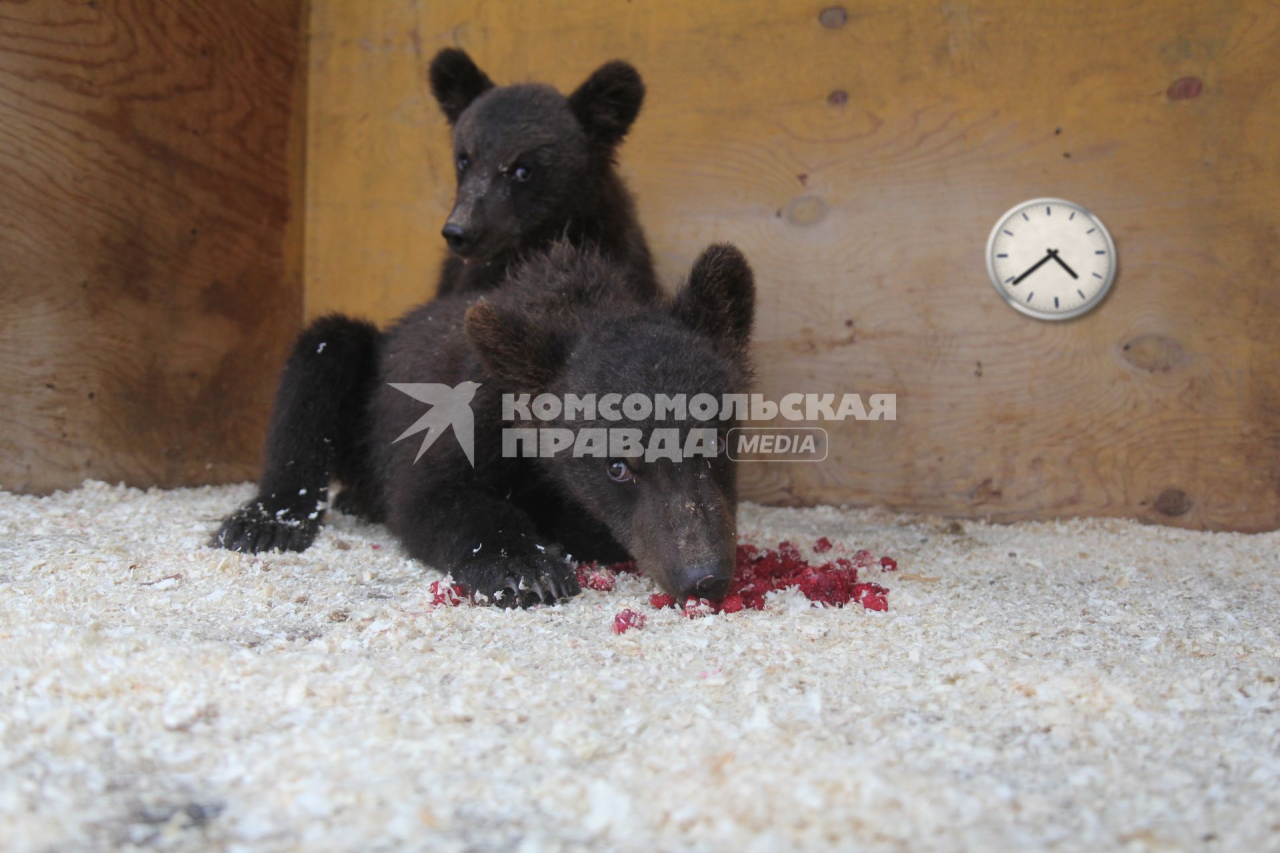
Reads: 4:39
